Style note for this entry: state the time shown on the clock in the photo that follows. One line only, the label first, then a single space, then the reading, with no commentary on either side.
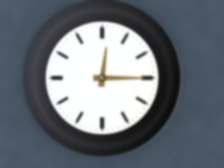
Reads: 12:15
